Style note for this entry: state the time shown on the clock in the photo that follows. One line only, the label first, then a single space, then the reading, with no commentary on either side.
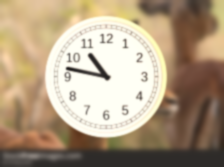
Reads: 10:47
